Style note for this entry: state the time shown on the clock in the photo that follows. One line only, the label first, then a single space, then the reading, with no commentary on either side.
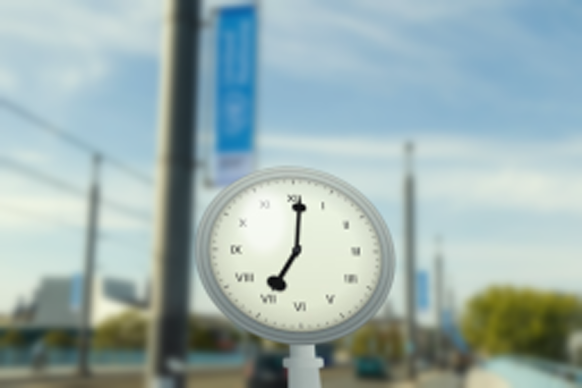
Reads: 7:01
